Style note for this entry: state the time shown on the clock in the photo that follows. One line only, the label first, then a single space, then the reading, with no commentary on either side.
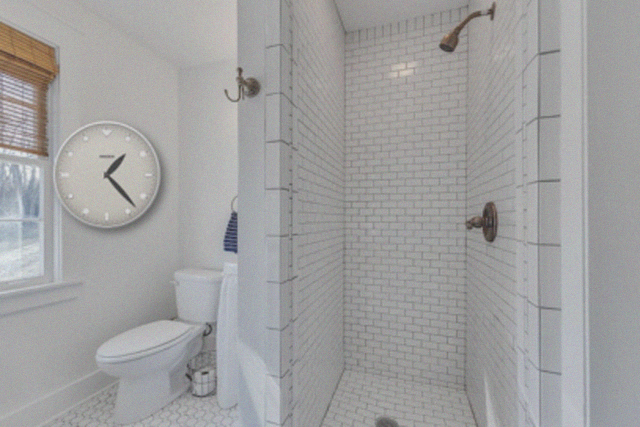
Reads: 1:23
